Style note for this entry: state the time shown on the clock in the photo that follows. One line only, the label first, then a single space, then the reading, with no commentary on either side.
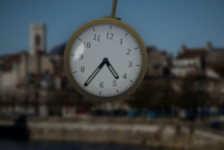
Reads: 4:35
